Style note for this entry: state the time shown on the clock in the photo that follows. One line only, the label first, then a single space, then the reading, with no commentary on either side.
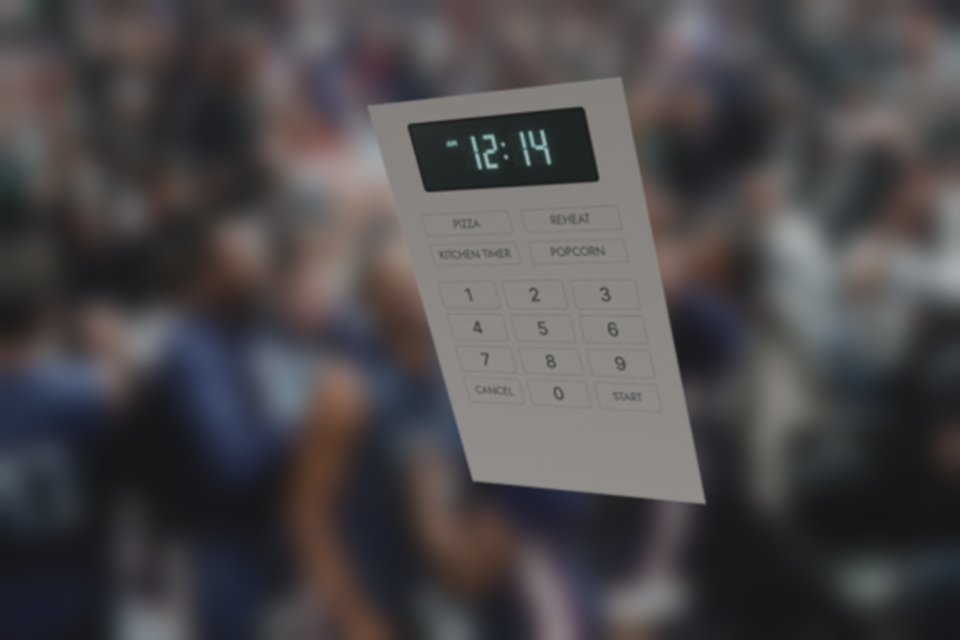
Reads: 12:14
